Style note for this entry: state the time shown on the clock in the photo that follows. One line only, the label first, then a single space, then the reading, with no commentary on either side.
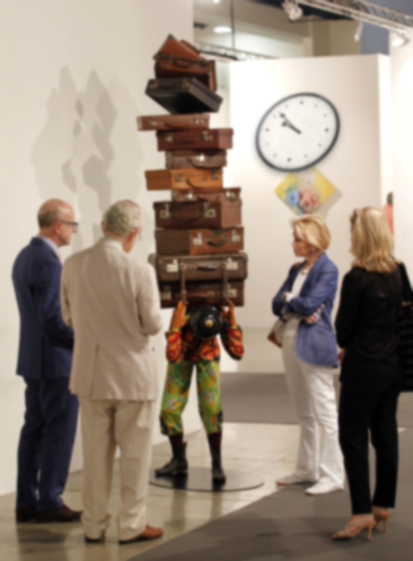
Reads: 9:52
